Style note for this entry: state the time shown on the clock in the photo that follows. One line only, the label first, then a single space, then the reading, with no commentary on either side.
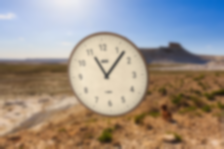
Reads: 11:07
